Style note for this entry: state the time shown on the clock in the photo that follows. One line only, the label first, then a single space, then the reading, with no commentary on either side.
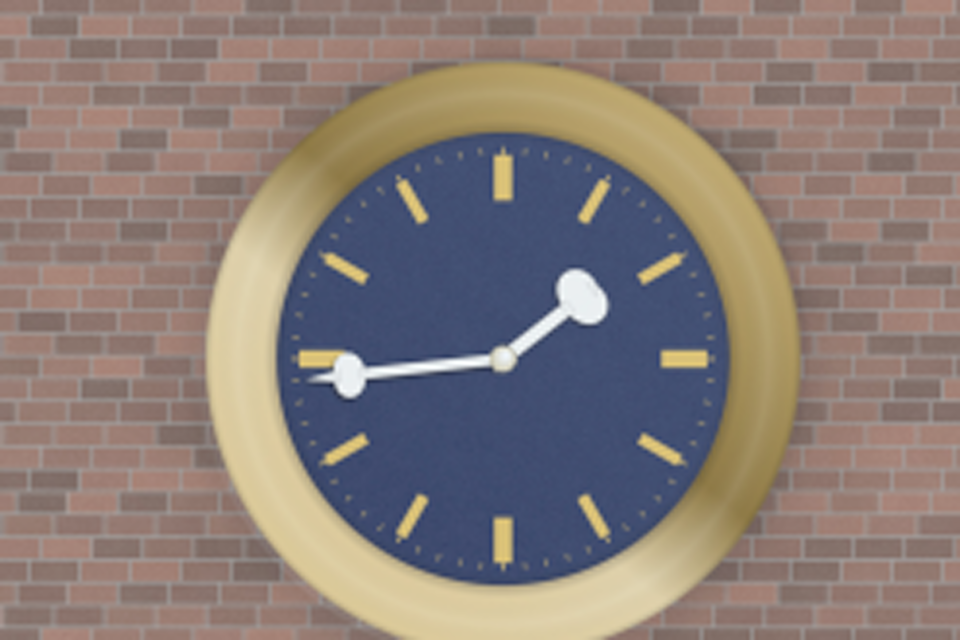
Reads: 1:44
